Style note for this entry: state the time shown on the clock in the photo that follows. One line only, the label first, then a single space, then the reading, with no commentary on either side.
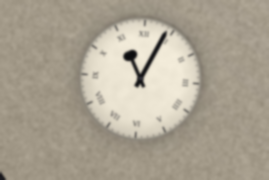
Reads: 11:04
